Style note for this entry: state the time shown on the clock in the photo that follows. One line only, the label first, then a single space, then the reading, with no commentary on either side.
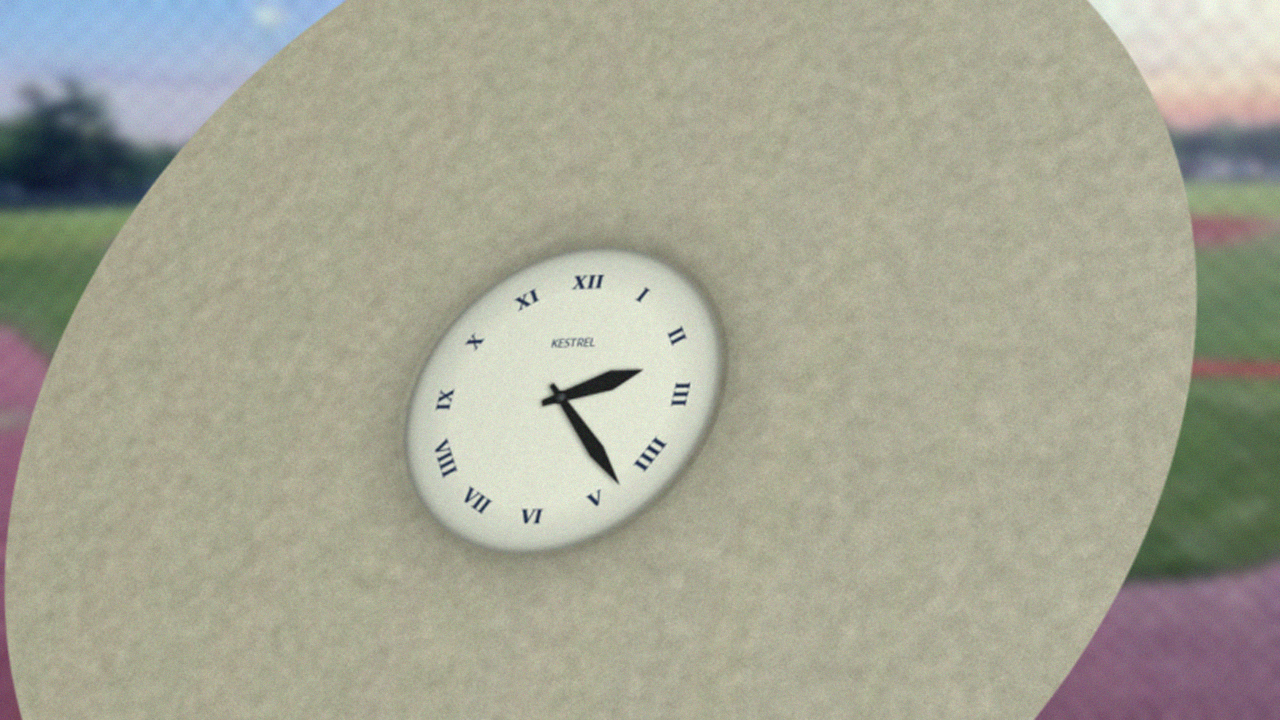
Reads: 2:23
